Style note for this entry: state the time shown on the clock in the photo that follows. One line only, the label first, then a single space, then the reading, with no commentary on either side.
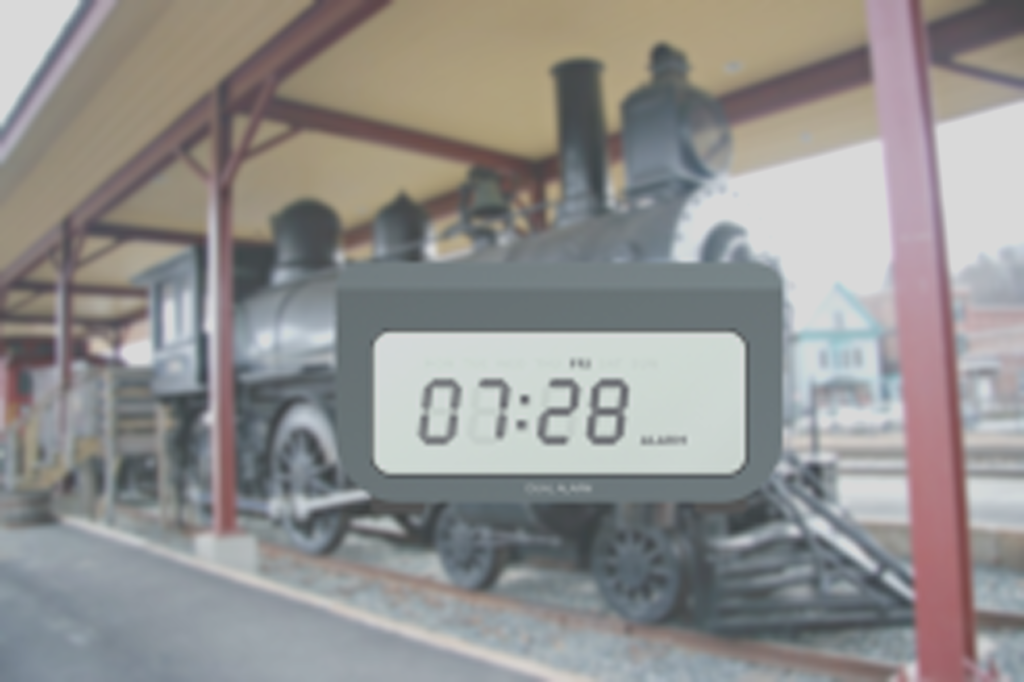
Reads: 7:28
